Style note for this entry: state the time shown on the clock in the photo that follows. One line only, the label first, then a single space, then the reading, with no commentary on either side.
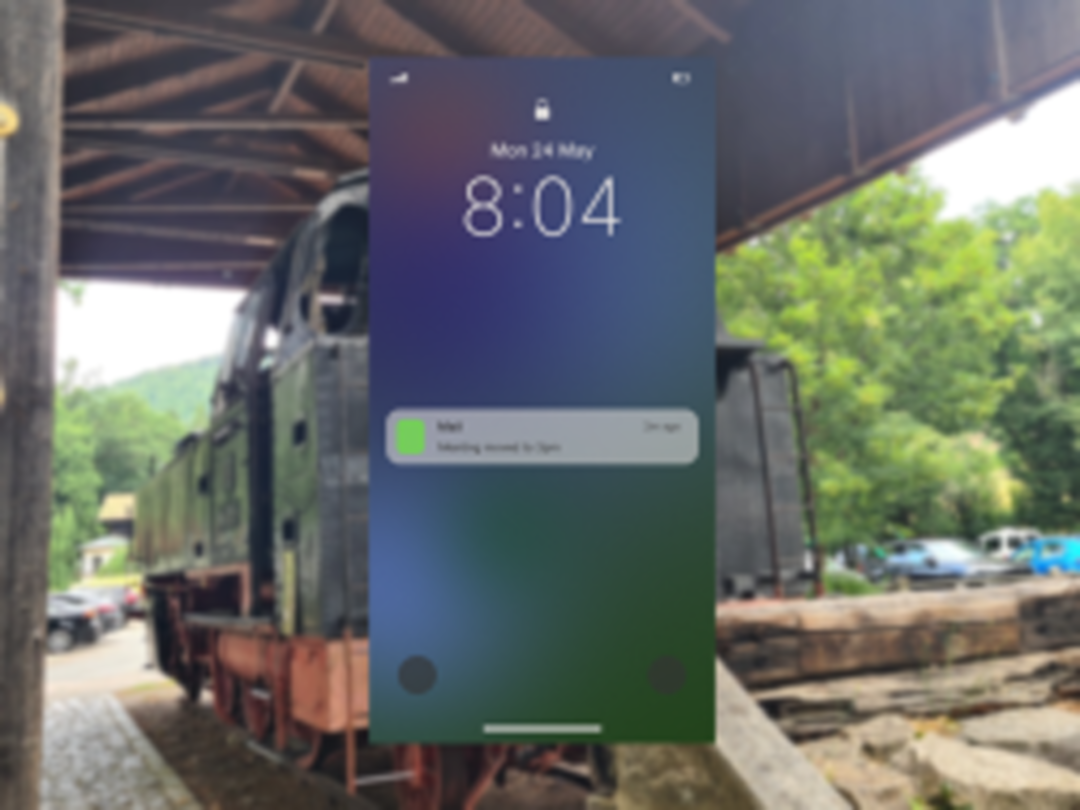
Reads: 8:04
